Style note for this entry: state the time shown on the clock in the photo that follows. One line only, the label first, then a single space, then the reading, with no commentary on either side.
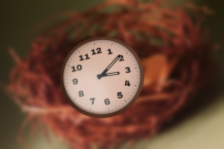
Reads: 3:09
